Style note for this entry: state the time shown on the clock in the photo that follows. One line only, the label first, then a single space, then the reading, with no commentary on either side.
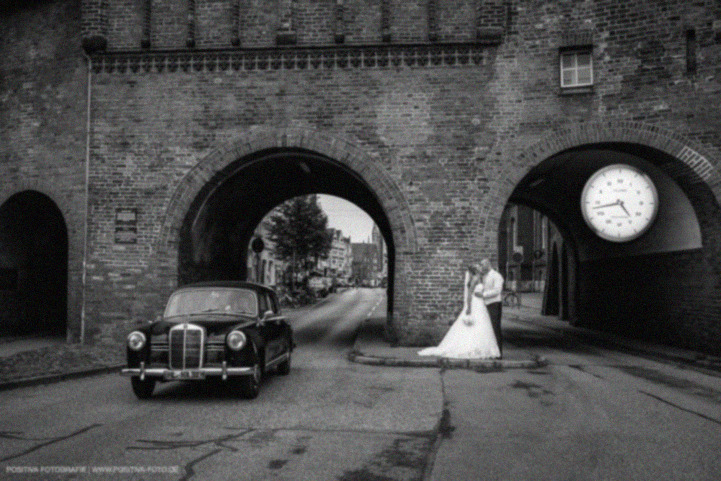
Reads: 4:43
